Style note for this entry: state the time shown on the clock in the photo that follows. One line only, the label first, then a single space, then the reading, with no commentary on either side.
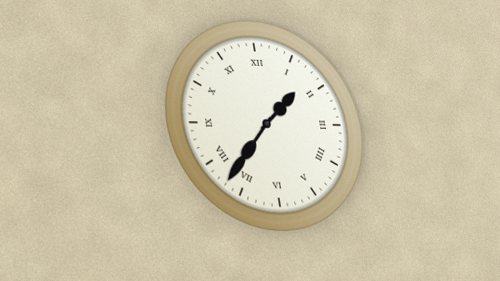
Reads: 1:37
